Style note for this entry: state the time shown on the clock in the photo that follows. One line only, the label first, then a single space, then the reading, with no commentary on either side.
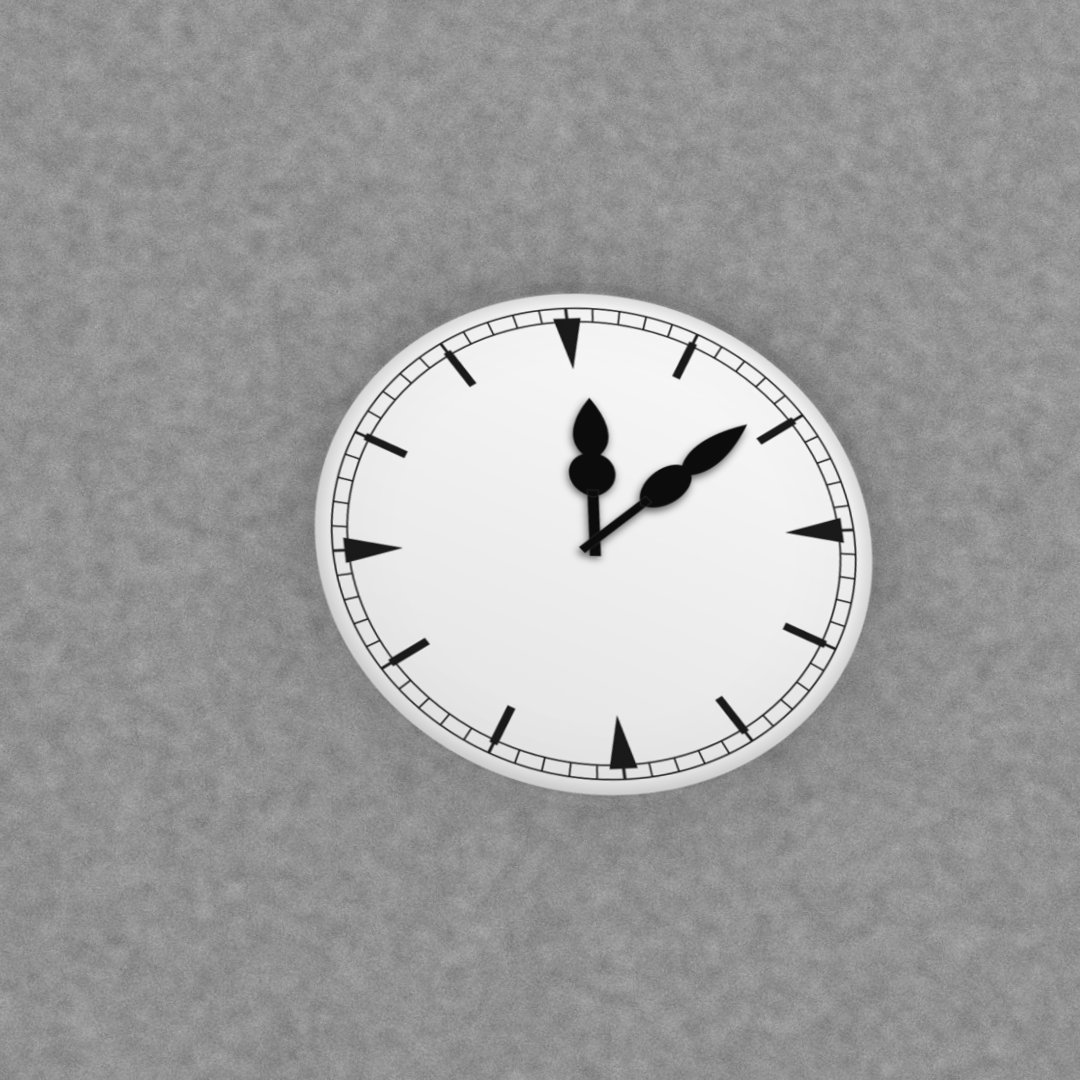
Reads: 12:09
